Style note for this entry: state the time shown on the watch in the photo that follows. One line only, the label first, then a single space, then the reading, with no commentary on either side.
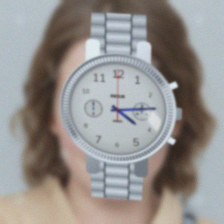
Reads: 4:14
